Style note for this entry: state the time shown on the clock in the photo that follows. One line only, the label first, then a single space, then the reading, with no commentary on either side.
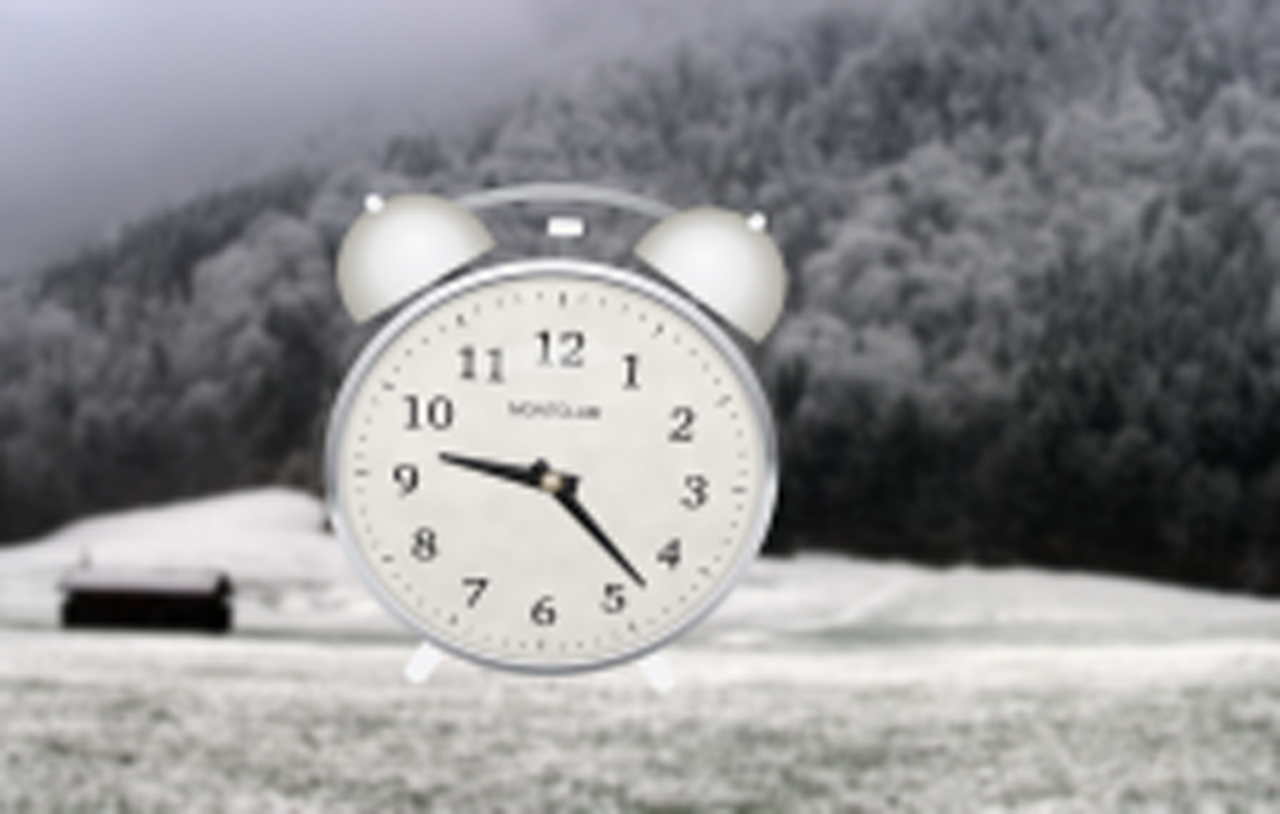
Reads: 9:23
